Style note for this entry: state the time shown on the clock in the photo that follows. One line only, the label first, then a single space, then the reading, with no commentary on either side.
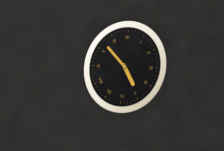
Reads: 4:52
